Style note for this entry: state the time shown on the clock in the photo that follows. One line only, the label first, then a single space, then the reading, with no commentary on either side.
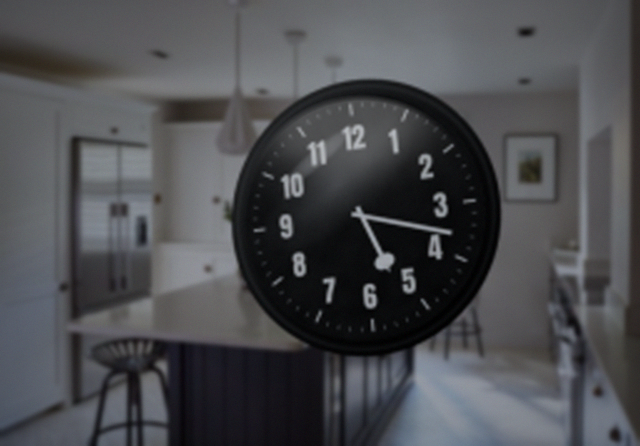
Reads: 5:18
